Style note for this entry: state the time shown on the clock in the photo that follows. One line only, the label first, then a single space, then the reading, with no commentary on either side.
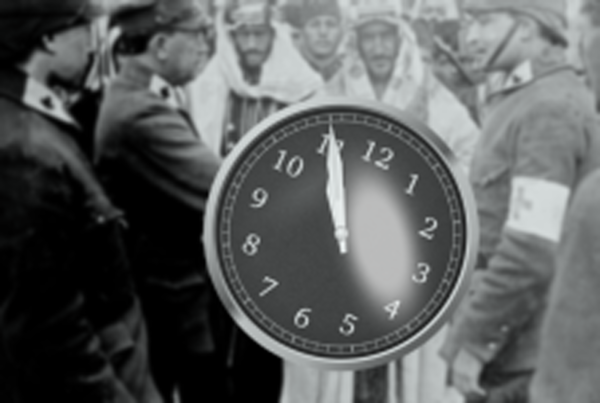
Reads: 10:55
